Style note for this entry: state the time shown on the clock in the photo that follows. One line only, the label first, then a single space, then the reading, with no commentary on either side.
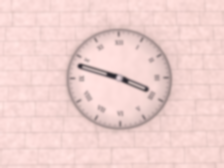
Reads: 3:48
